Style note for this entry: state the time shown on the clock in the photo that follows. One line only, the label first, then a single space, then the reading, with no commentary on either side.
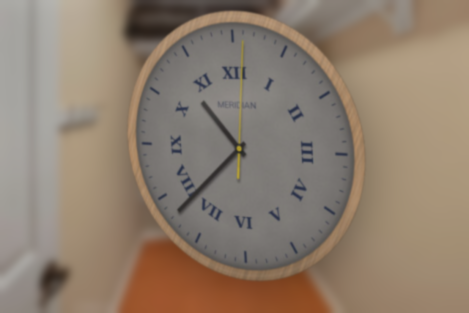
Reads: 10:38:01
